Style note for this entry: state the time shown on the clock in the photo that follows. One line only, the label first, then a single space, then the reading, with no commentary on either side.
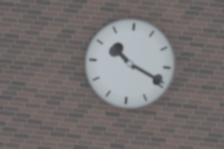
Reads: 10:19
